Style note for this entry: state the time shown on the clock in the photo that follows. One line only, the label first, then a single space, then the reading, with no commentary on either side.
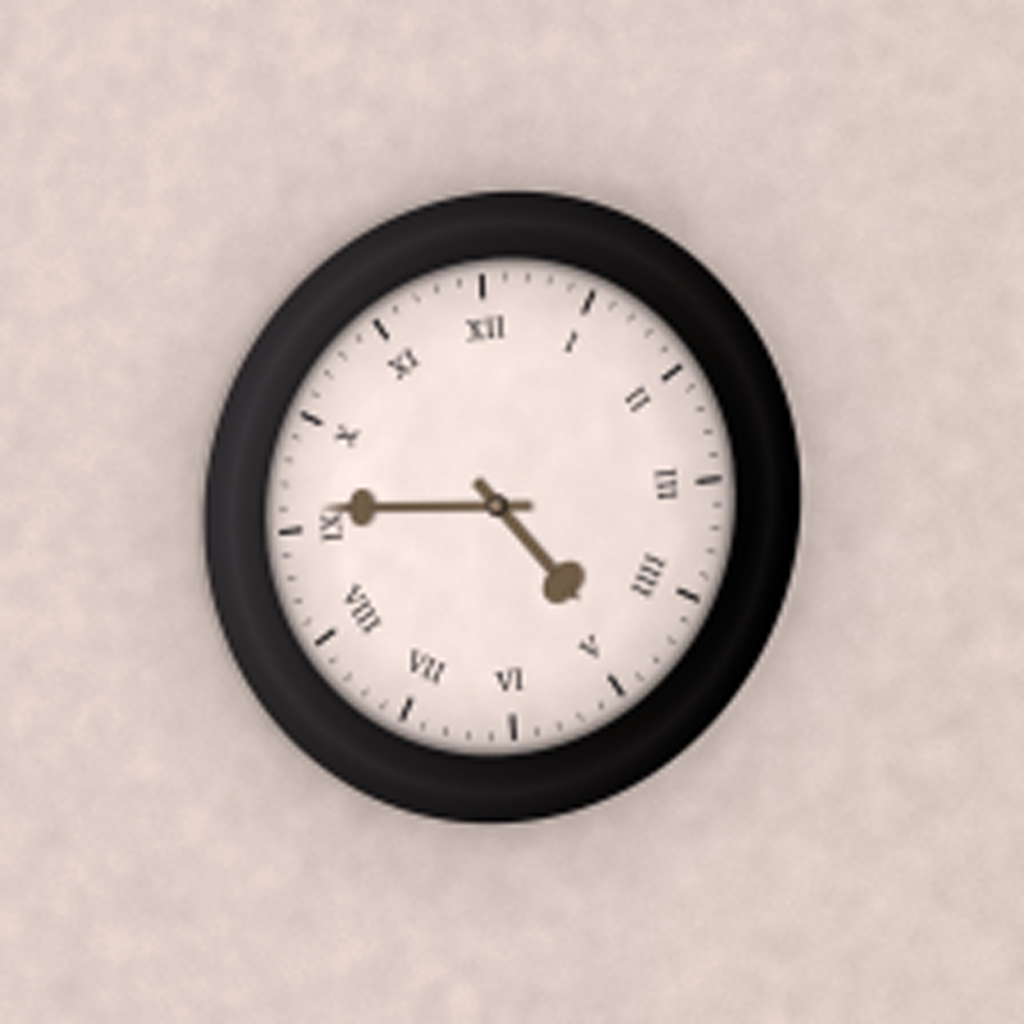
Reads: 4:46
